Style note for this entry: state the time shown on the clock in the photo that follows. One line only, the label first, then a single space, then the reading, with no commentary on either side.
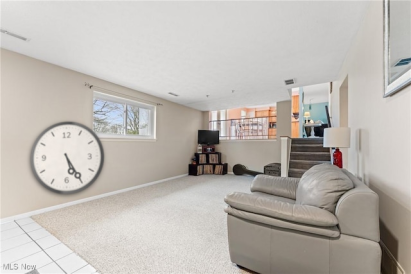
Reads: 5:25
